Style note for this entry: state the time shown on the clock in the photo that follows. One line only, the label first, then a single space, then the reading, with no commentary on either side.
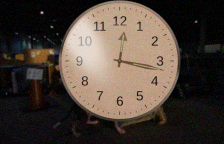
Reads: 12:17
